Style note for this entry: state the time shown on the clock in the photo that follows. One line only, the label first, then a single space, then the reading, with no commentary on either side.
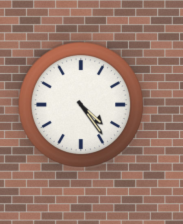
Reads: 4:24
